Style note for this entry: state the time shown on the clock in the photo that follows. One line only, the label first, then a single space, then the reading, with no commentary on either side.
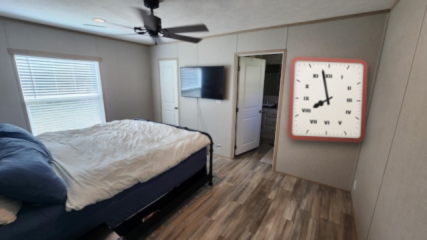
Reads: 7:58
